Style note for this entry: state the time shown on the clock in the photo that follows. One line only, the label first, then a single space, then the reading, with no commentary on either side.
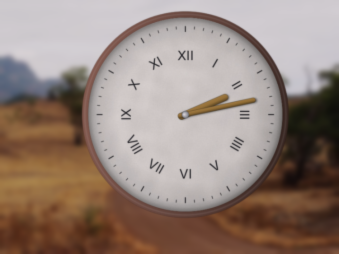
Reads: 2:13
